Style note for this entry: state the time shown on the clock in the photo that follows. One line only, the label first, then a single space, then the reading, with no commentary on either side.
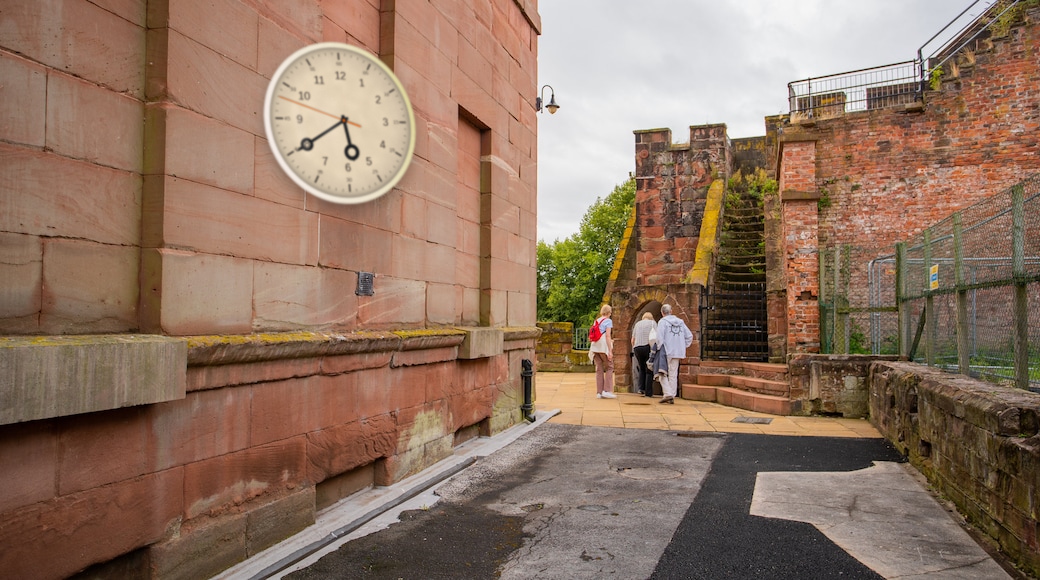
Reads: 5:39:48
